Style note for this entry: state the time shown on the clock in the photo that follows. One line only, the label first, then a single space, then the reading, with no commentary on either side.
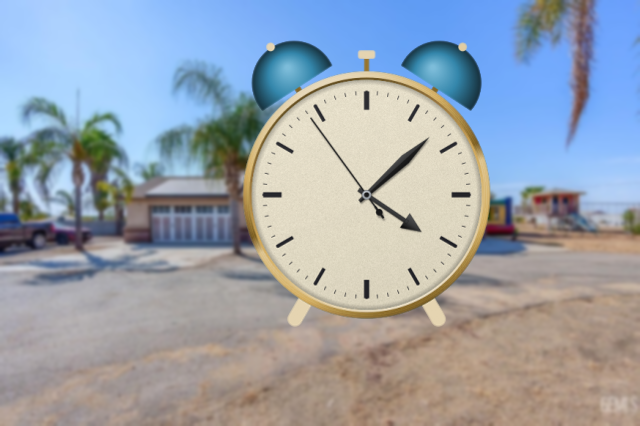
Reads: 4:07:54
